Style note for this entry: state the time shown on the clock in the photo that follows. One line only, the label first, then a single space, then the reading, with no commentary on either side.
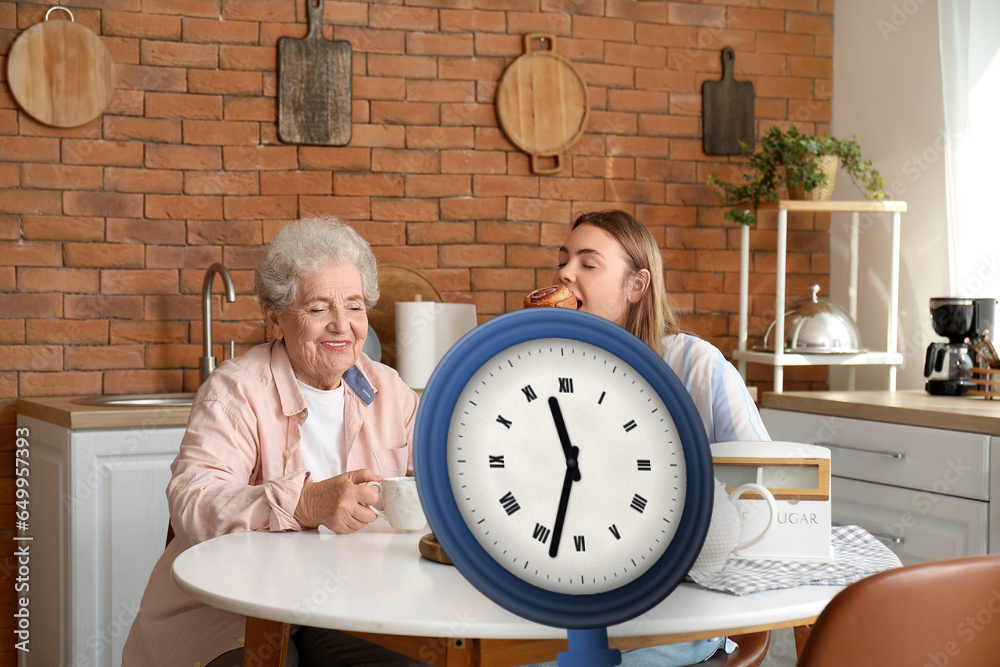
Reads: 11:33
